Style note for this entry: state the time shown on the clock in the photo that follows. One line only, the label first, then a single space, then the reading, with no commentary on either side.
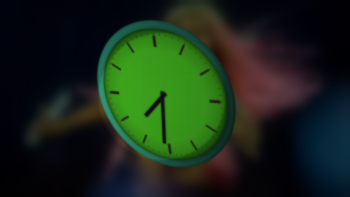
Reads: 7:31
